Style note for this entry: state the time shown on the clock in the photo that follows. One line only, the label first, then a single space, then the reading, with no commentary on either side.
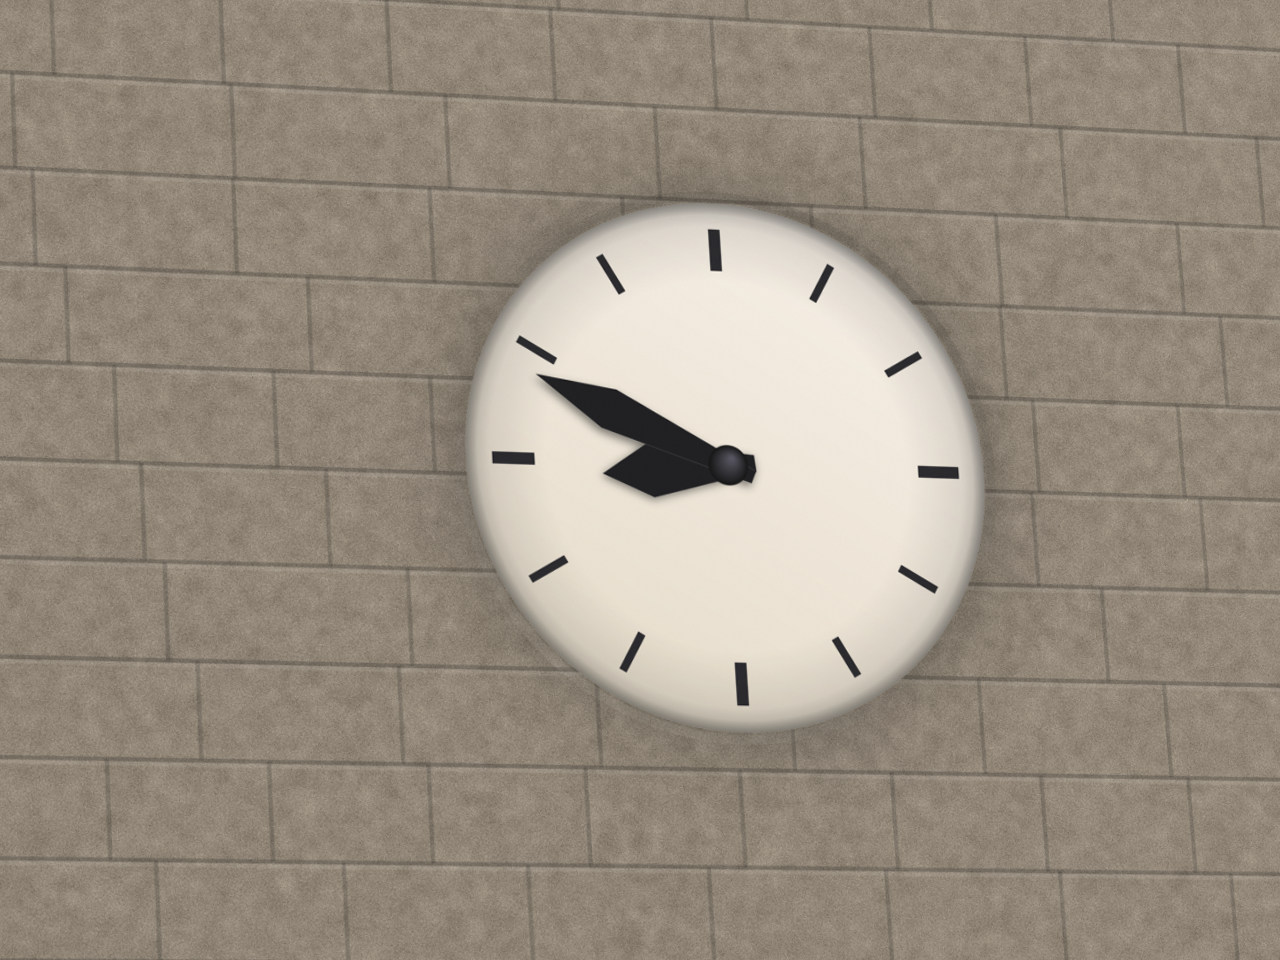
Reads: 8:49
